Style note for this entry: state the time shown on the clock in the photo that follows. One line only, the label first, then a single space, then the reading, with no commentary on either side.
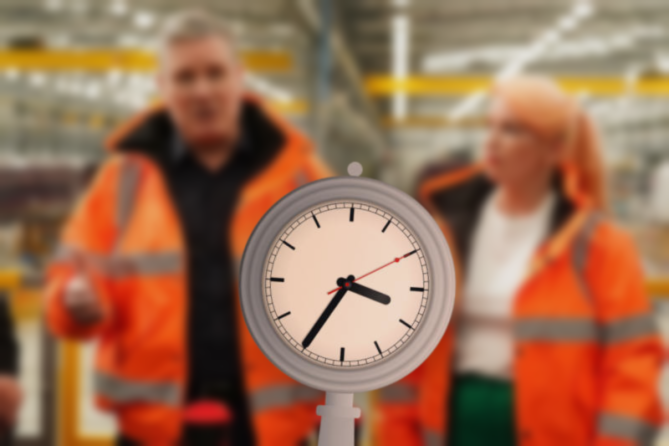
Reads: 3:35:10
